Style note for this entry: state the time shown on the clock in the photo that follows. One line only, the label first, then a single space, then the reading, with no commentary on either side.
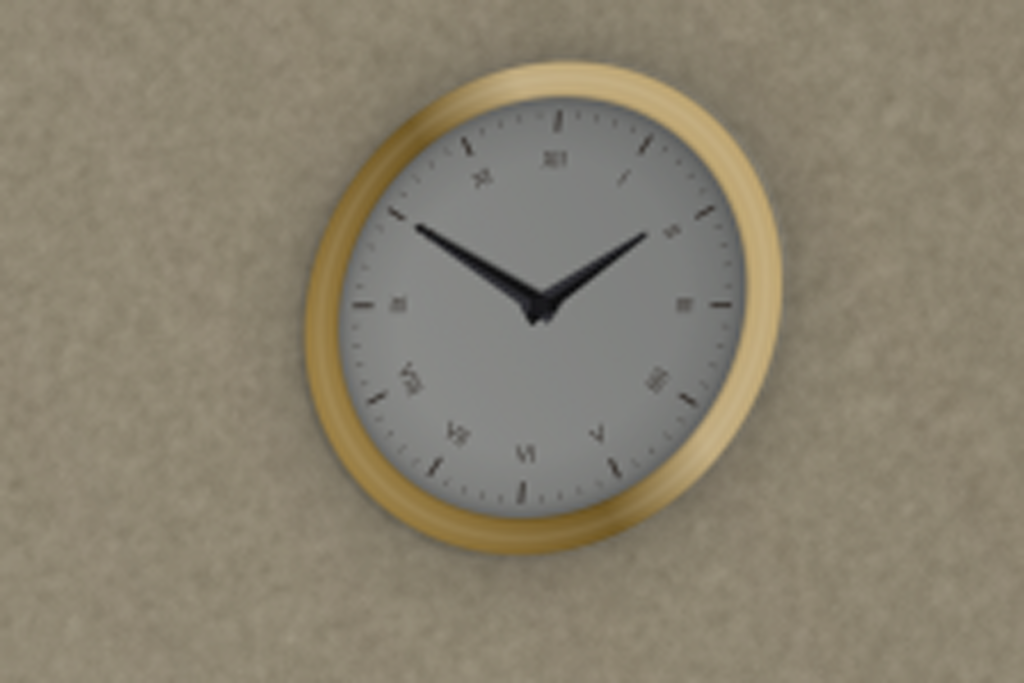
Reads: 1:50
